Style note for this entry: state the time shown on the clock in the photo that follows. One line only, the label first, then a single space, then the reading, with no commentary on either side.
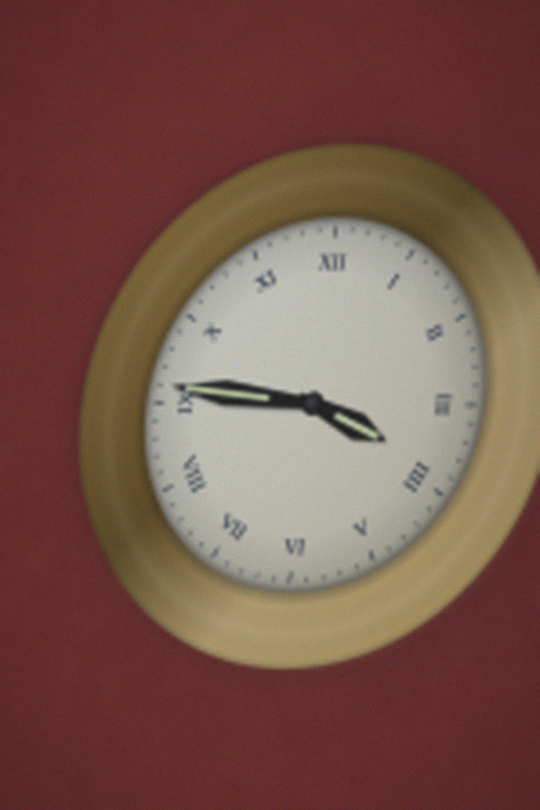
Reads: 3:46
